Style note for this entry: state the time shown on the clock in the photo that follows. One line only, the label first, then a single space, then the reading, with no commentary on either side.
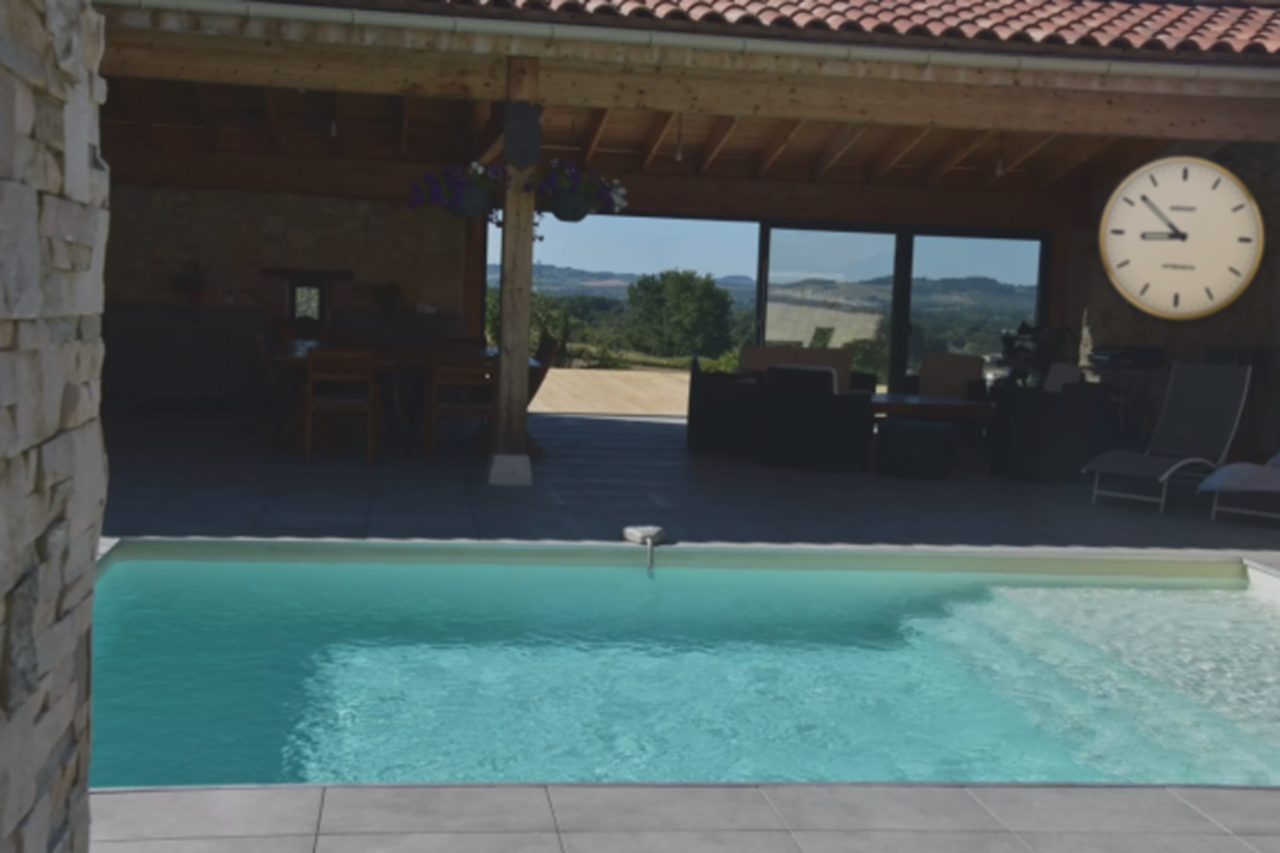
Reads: 8:52
